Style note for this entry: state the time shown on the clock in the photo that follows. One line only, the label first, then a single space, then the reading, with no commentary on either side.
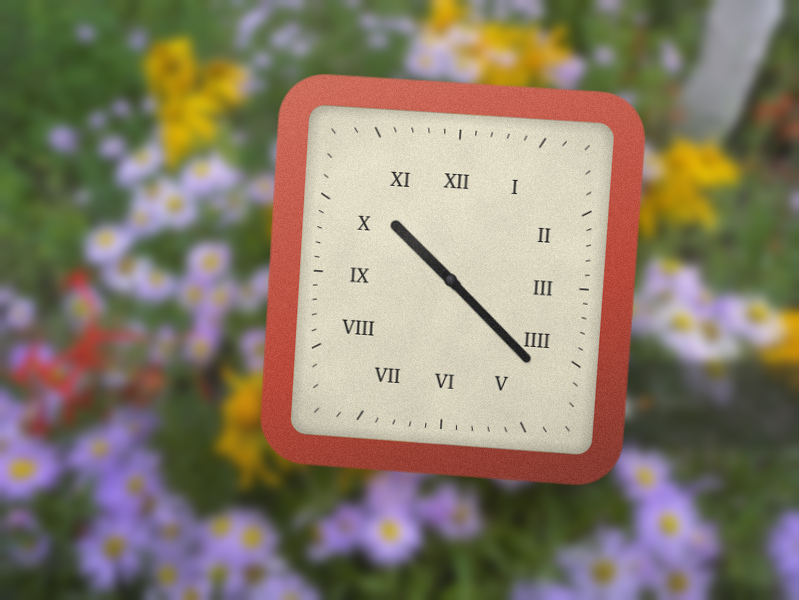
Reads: 10:22
